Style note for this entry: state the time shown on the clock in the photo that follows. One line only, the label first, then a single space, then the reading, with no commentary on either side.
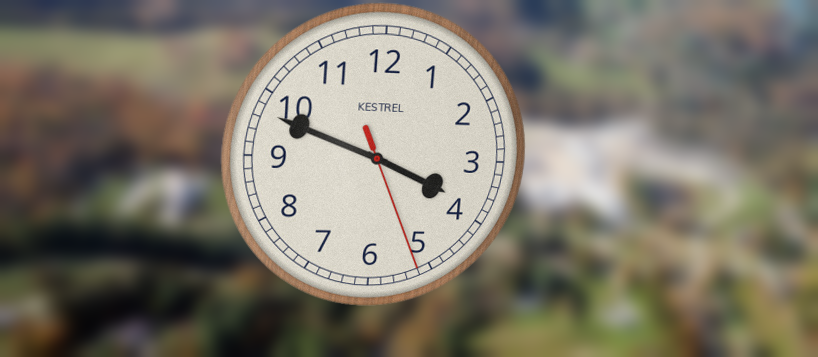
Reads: 3:48:26
